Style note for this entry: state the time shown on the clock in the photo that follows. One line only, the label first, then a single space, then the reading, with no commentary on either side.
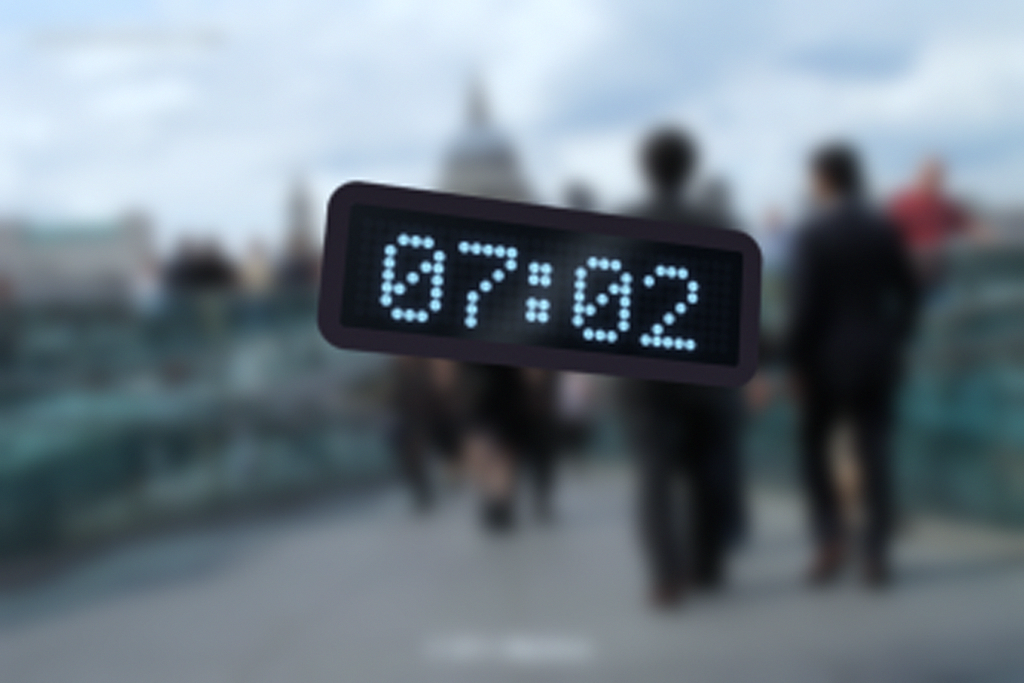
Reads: 7:02
